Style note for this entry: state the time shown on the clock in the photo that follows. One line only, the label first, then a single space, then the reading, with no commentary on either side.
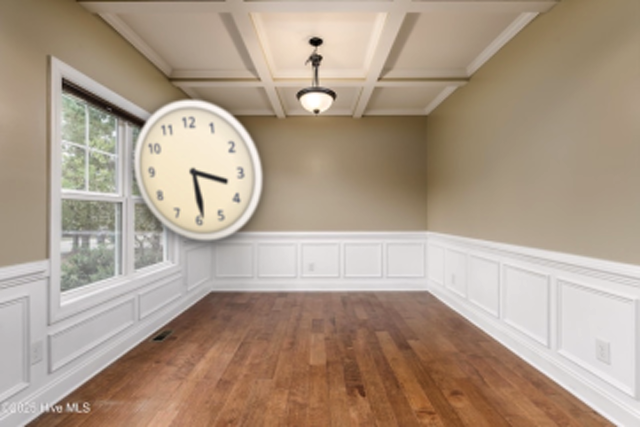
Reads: 3:29
